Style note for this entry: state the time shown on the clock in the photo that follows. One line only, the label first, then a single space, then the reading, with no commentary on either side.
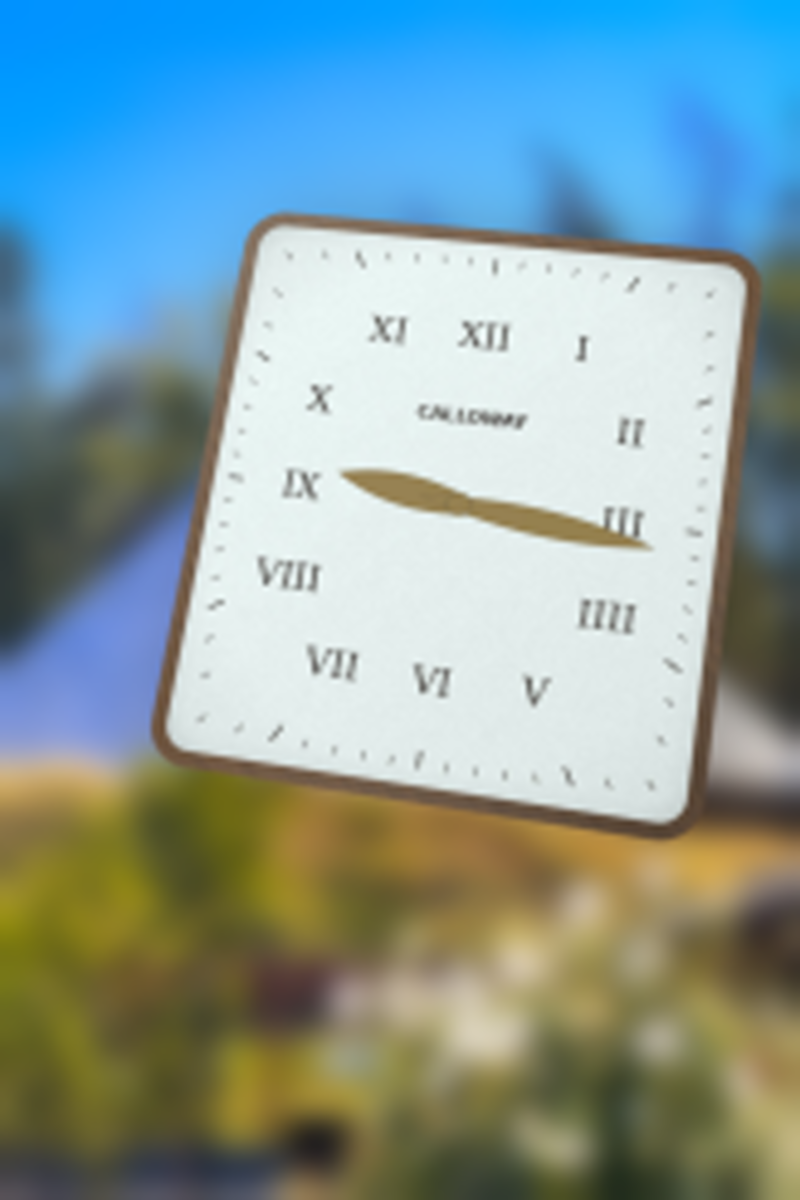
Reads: 9:16
